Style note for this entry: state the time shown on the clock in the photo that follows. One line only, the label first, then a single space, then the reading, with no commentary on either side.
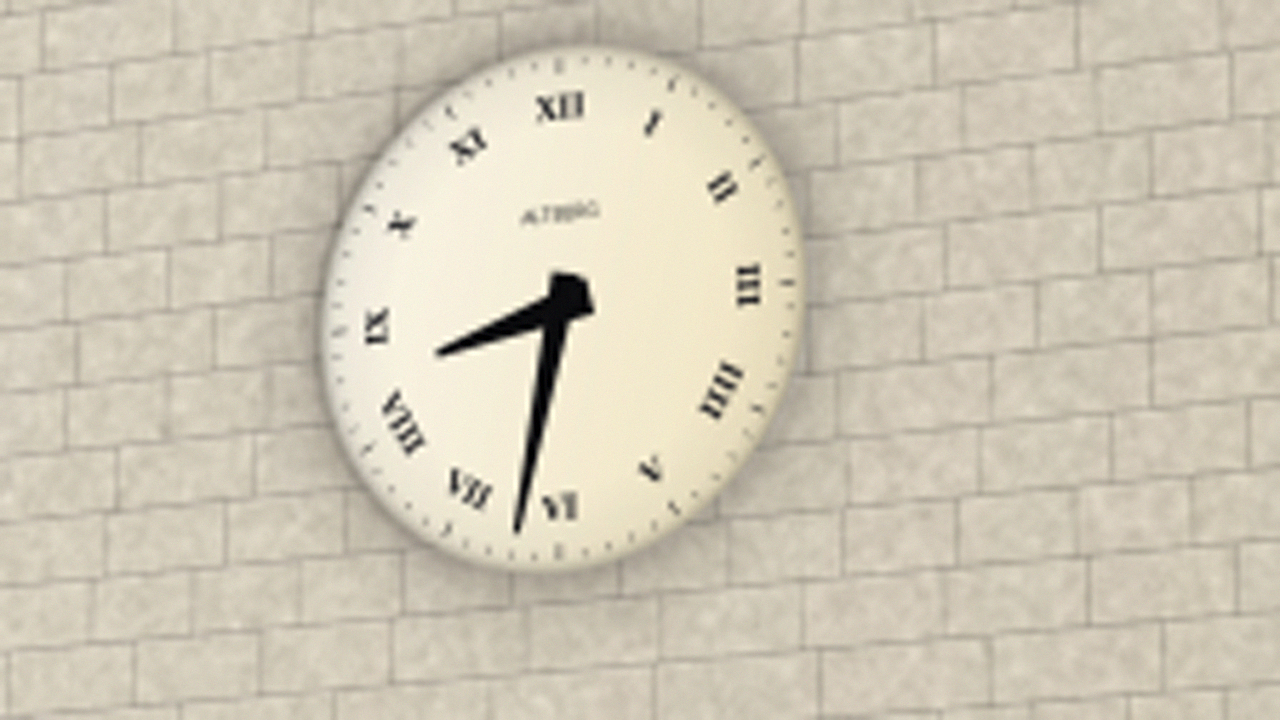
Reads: 8:32
